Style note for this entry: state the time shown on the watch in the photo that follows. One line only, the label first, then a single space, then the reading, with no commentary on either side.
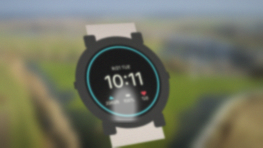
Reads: 10:11
